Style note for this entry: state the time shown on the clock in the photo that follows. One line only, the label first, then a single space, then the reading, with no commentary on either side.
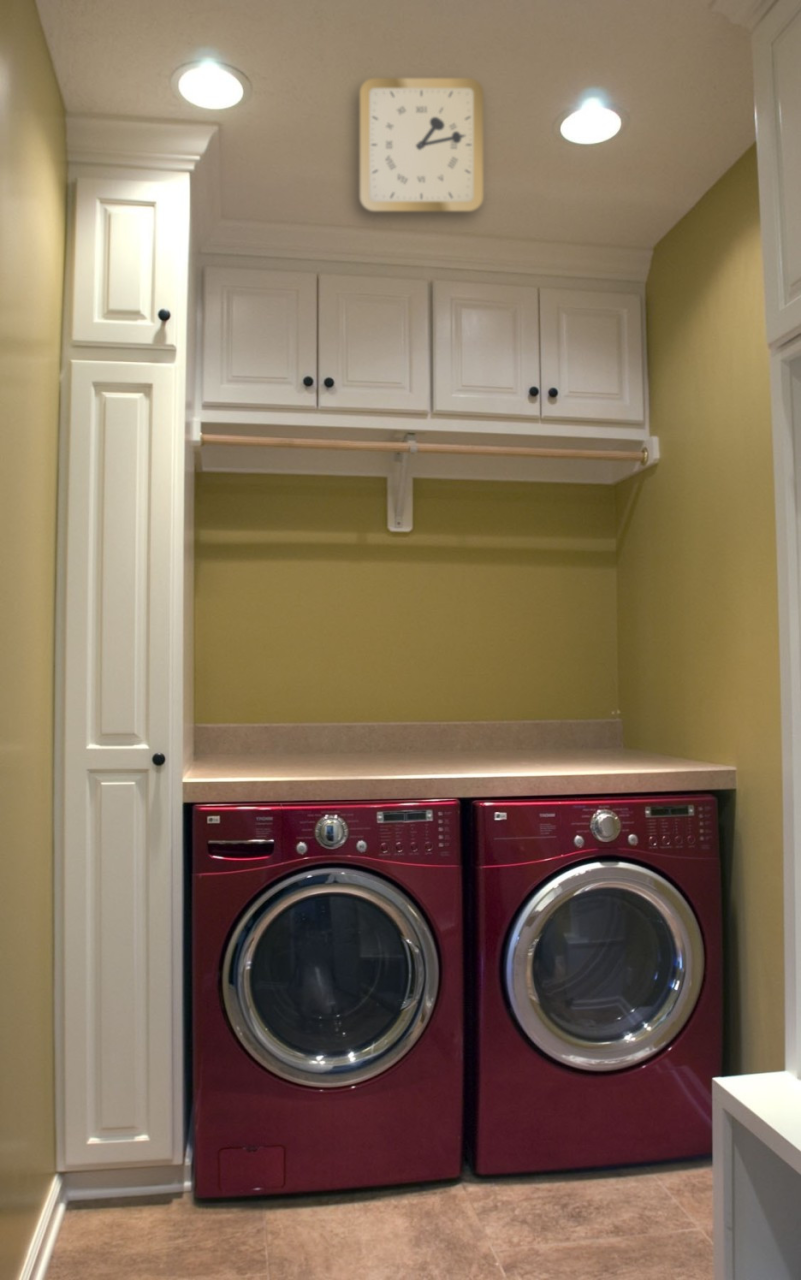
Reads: 1:13
